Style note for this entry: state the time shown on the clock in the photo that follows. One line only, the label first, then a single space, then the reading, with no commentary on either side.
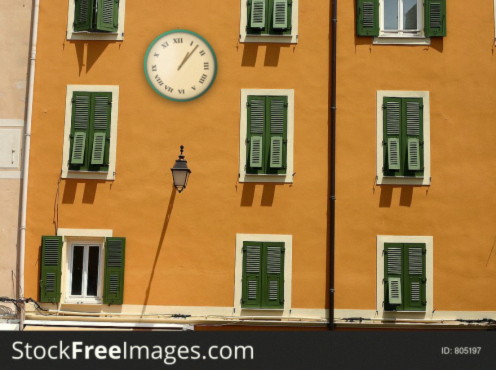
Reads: 1:07
